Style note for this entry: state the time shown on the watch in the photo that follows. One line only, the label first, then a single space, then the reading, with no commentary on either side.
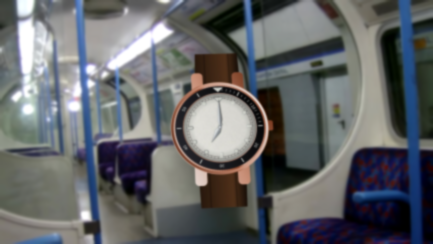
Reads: 7:00
